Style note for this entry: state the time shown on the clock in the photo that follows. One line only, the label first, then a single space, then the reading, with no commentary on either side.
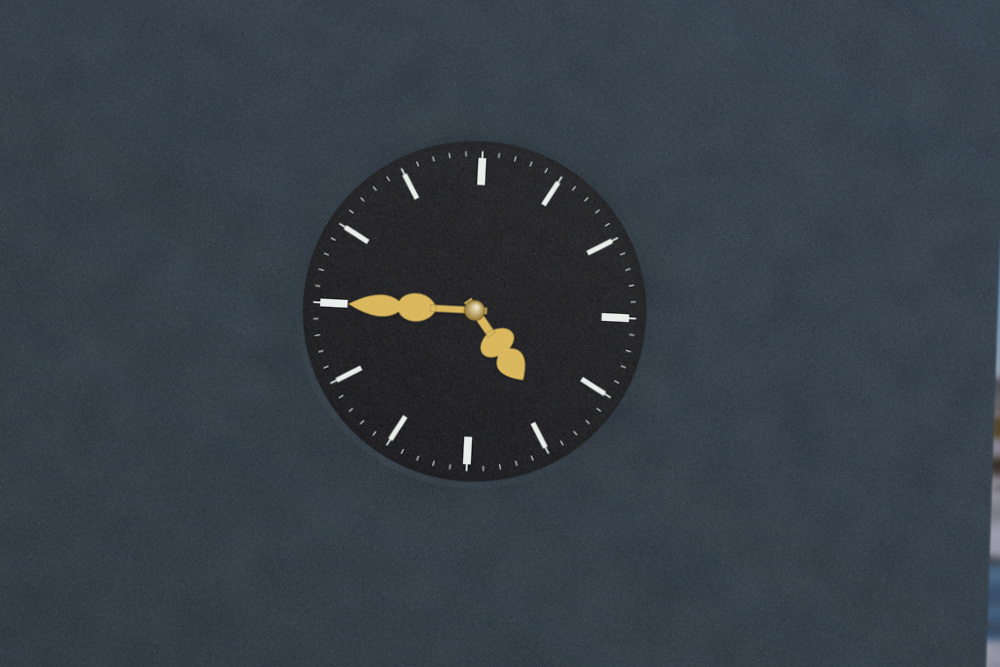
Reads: 4:45
